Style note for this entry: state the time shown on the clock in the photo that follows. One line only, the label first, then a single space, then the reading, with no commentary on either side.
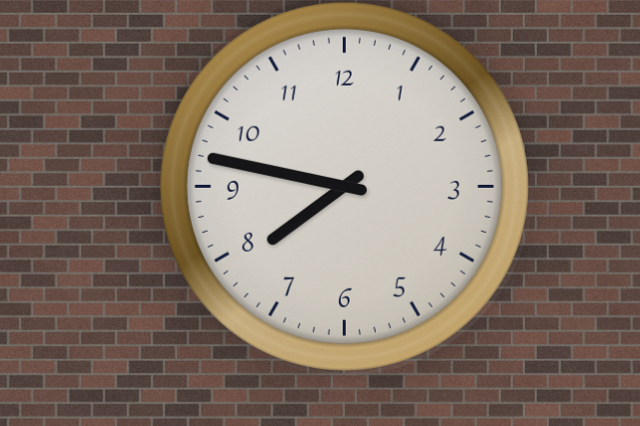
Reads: 7:47
